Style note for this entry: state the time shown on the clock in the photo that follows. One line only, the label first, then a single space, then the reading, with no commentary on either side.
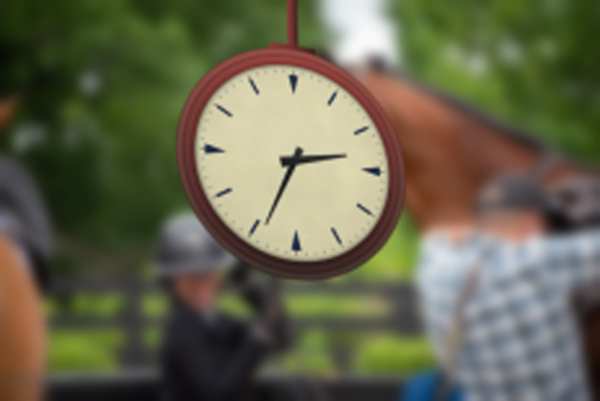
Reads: 2:34
